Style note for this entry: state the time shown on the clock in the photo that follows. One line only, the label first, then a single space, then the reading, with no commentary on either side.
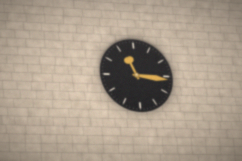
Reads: 11:16
